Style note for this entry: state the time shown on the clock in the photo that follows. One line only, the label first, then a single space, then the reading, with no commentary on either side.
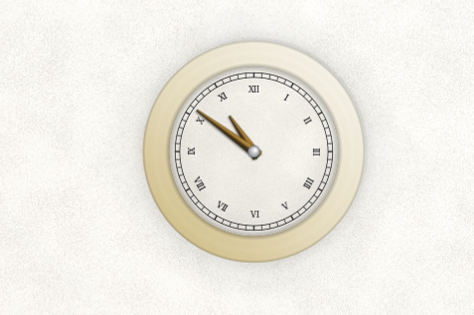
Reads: 10:51
